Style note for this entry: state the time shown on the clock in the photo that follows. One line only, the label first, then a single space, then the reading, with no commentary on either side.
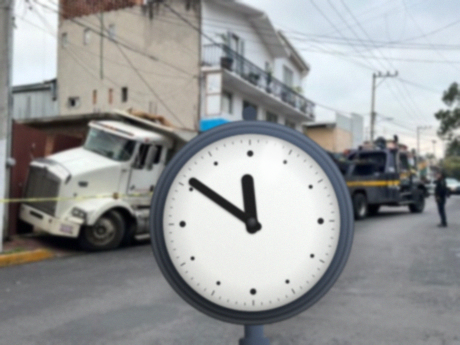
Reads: 11:51
